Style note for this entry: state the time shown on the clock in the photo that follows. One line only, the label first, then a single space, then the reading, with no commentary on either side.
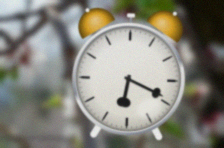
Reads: 6:19
